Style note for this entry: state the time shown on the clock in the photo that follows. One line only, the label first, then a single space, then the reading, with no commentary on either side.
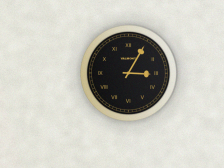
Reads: 3:05
